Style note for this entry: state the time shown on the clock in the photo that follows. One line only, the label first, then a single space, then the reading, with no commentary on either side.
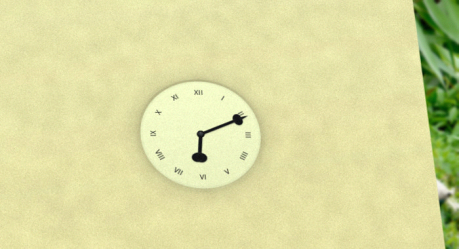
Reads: 6:11
